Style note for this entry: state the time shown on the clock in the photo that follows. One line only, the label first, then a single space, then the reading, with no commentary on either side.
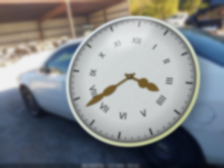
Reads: 3:38
